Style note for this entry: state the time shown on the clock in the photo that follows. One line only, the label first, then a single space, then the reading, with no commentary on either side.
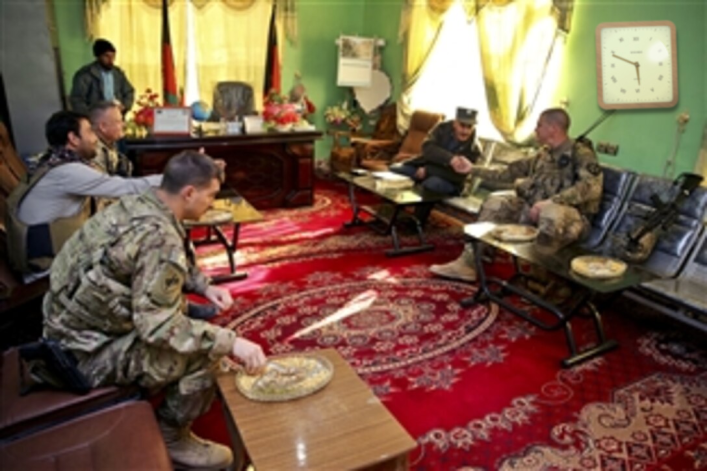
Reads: 5:49
